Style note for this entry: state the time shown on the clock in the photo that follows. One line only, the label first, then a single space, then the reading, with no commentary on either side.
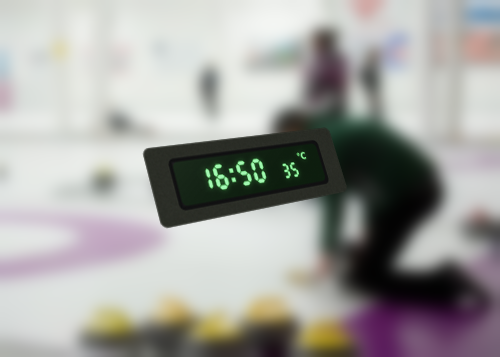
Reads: 16:50
